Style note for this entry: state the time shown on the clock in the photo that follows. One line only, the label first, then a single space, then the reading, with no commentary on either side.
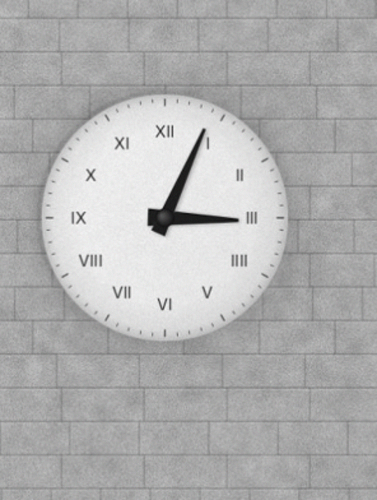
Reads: 3:04
